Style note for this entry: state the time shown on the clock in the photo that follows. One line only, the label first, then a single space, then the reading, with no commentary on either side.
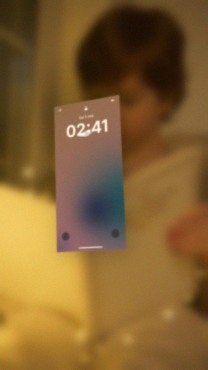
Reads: 2:41
